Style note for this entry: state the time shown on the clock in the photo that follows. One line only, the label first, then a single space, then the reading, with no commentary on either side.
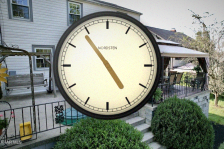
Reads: 4:54
